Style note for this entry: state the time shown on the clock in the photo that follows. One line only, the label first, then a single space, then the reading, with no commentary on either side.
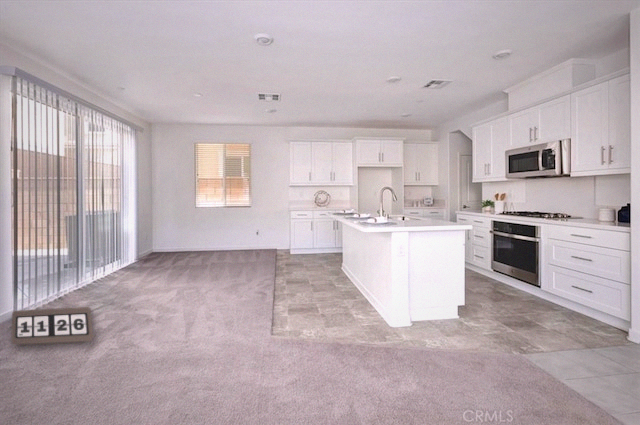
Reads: 11:26
